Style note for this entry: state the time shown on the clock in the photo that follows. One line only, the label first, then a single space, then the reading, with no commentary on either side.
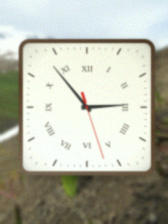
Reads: 2:53:27
